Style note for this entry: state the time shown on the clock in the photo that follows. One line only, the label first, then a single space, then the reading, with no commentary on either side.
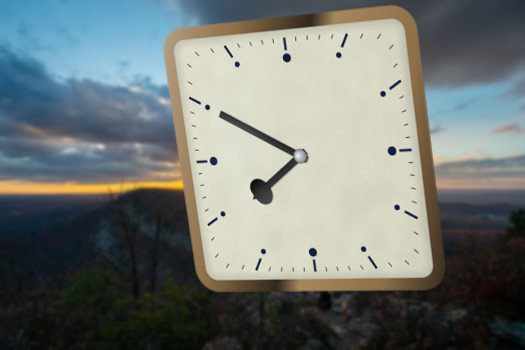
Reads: 7:50
